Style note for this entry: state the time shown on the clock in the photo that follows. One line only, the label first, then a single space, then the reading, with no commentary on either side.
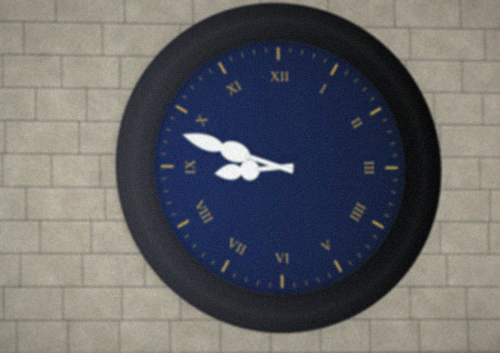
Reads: 8:48
